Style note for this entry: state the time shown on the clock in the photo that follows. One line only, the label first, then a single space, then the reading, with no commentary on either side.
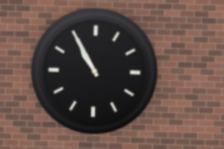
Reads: 10:55
